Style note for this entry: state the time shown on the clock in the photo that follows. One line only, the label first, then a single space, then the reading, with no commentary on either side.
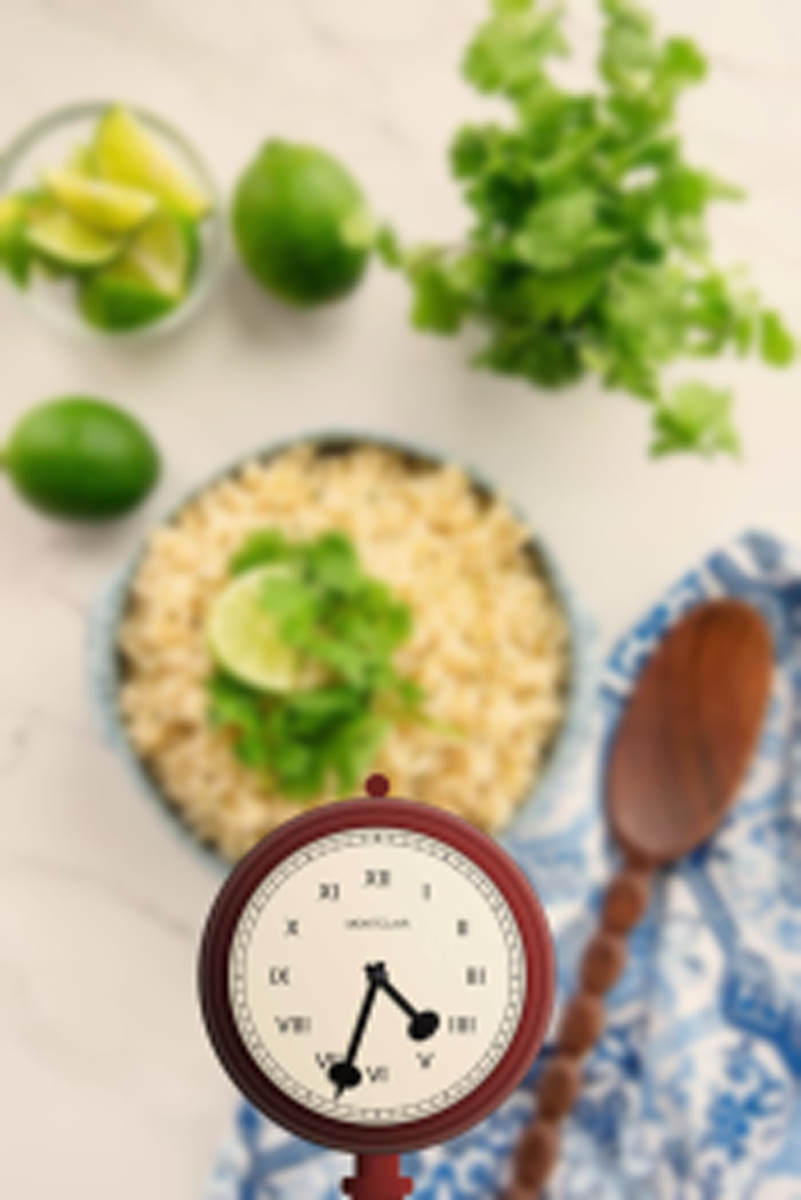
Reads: 4:33
